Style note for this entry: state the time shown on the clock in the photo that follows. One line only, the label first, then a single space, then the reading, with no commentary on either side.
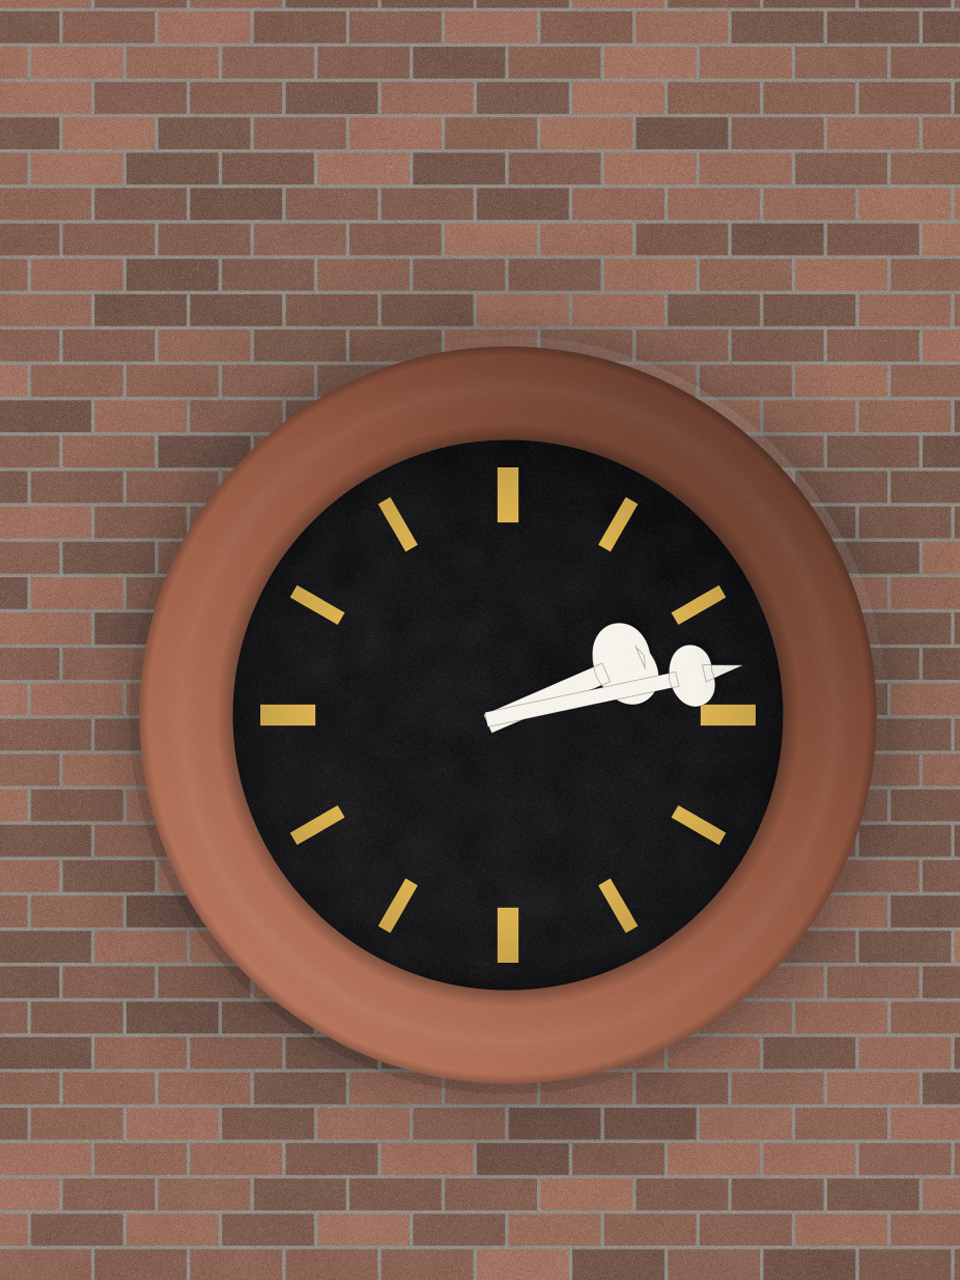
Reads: 2:13
